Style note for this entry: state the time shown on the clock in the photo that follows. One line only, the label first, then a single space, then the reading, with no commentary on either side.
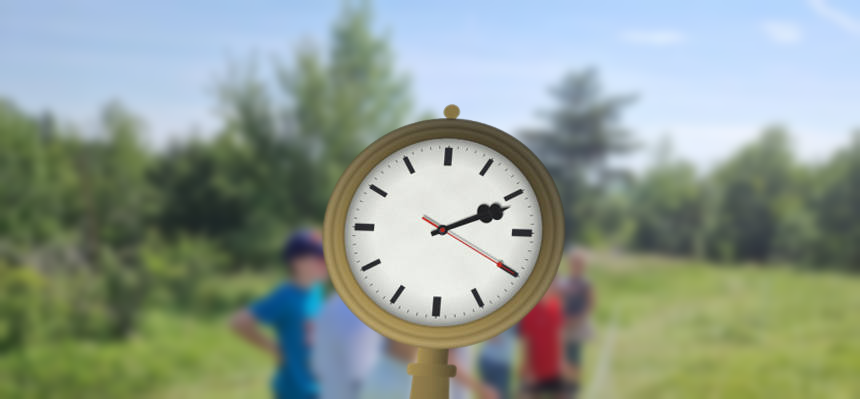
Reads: 2:11:20
